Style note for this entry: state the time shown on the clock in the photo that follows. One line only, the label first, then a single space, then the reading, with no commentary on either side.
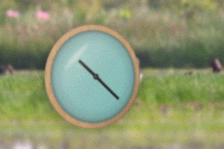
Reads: 10:22
